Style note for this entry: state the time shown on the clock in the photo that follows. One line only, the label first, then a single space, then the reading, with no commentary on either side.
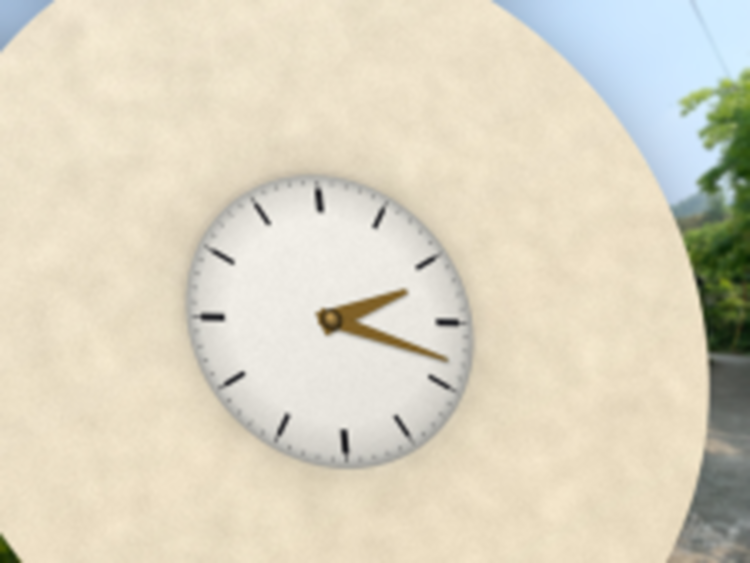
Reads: 2:18
